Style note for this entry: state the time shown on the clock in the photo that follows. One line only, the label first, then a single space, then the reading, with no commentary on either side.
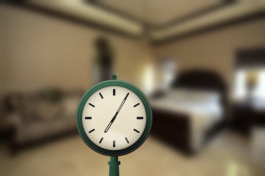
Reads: 7:05
